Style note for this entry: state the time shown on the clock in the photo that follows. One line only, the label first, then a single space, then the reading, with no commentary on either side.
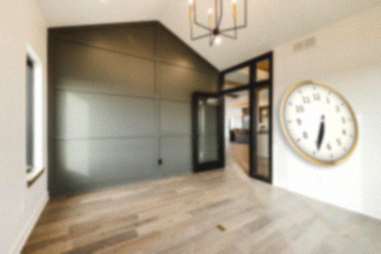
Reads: 6:34
